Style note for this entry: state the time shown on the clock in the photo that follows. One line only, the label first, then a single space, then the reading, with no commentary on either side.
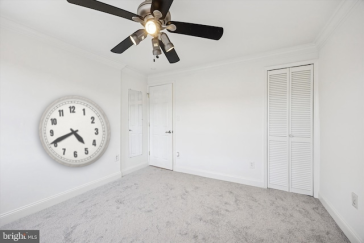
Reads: 4:41
